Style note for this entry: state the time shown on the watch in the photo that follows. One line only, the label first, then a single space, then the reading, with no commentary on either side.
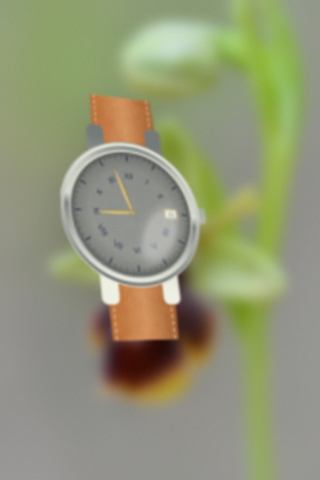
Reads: 8:57
